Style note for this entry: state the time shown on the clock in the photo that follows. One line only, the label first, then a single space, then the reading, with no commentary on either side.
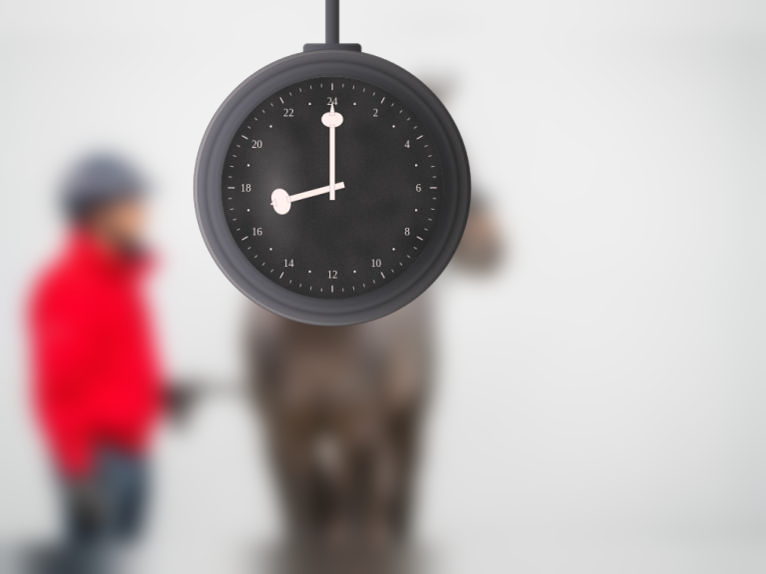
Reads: 17:00
